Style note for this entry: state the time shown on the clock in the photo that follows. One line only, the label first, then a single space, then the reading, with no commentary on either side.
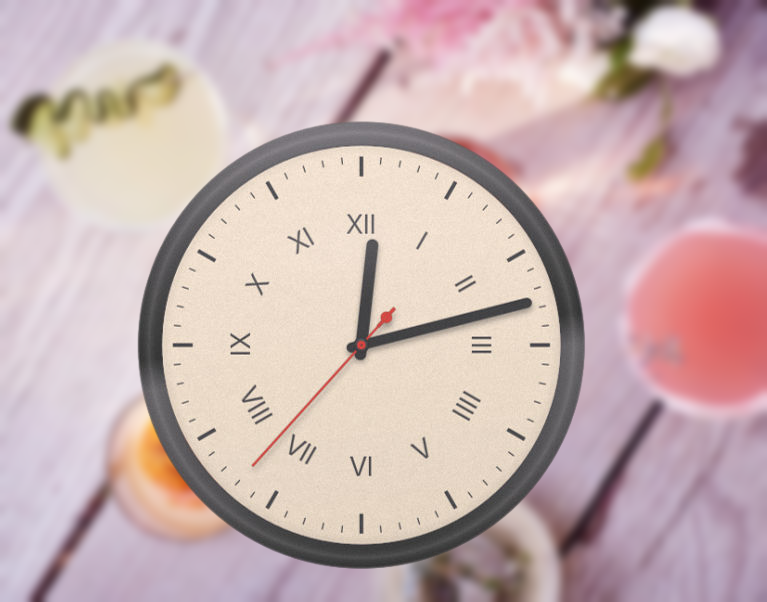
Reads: 12:12:37
